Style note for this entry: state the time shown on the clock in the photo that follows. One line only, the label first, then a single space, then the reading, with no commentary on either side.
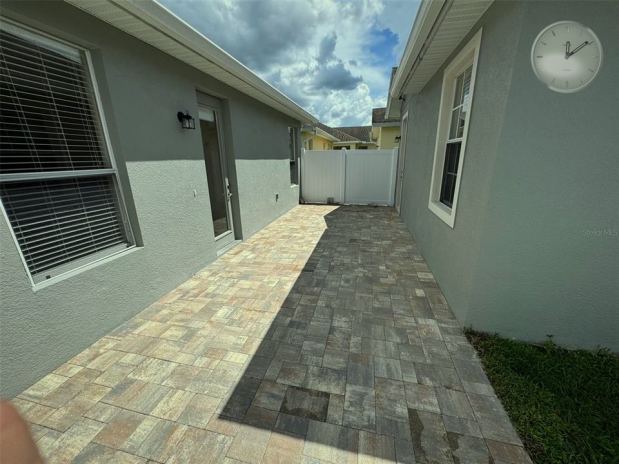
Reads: 12:09
